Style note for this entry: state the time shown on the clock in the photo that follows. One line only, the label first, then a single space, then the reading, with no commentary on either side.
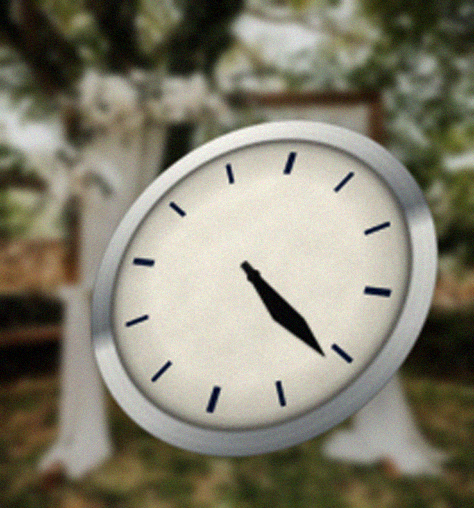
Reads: 4:21
